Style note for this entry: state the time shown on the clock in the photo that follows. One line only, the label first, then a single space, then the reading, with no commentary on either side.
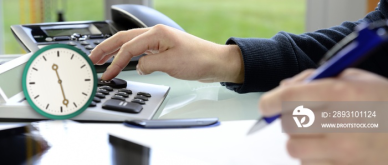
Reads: 11:28
